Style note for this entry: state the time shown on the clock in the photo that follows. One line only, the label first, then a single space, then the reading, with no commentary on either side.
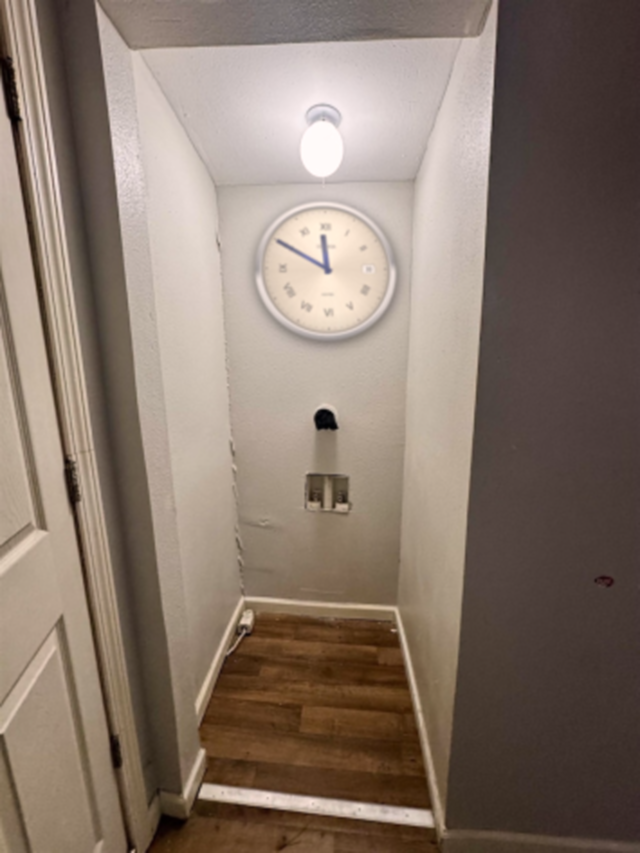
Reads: 11:50
